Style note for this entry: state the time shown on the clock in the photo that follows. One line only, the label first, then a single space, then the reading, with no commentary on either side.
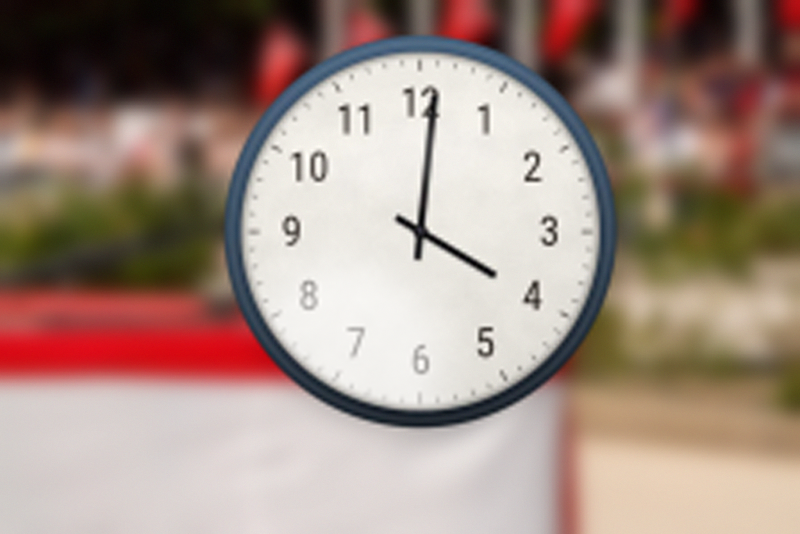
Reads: 4:01
